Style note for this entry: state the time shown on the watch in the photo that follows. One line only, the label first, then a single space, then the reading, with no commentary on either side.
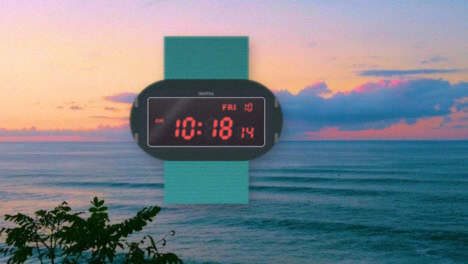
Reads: 10:18:14
